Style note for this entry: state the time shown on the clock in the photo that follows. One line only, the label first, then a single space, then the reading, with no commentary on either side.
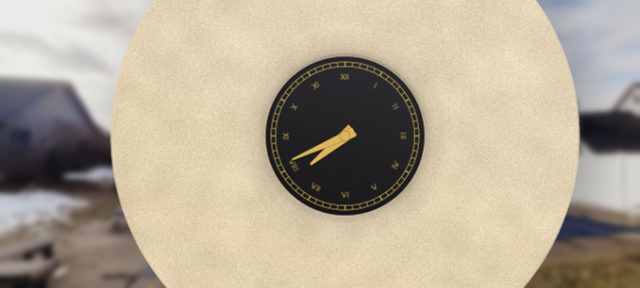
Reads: 7:41
